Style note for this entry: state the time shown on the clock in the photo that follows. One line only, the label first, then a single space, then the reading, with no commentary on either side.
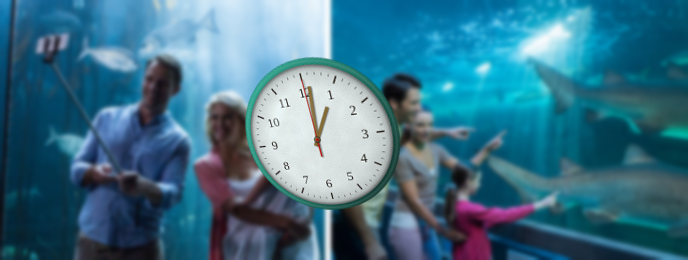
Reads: 1:01:00
